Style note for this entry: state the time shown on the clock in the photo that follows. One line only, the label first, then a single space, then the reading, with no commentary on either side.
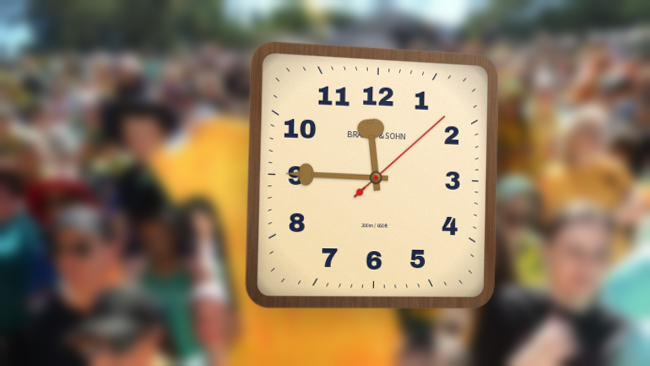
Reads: 11:45:08
